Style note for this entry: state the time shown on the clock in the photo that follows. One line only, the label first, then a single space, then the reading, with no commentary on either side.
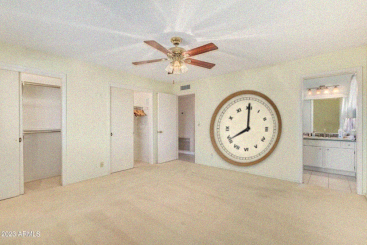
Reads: 8:00
